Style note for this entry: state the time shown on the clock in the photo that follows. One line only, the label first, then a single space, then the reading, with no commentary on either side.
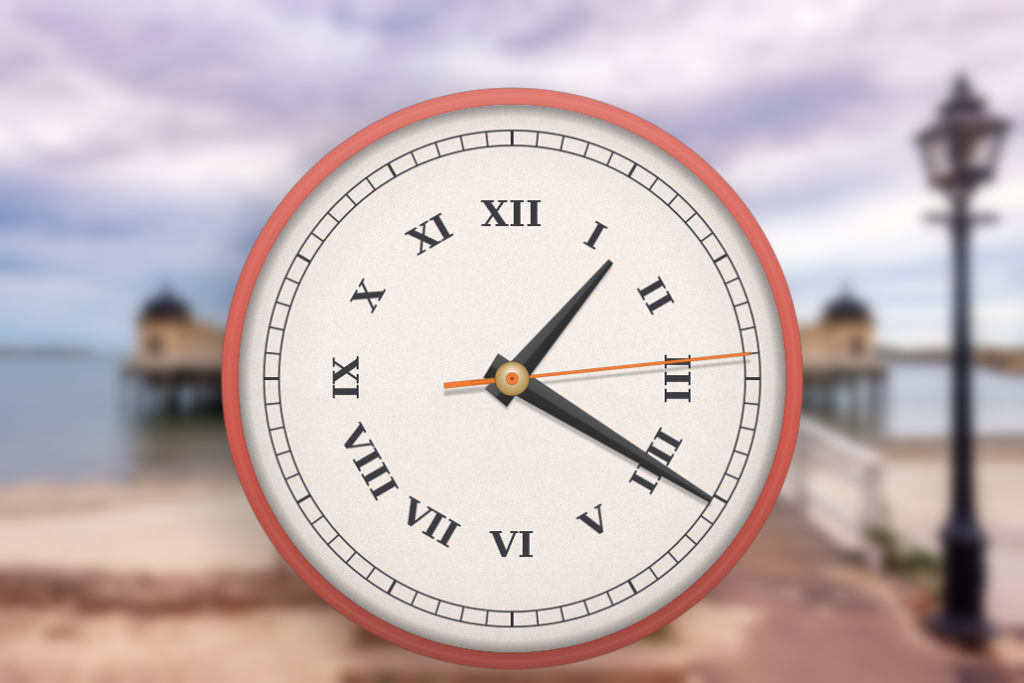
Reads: 1:20:14
